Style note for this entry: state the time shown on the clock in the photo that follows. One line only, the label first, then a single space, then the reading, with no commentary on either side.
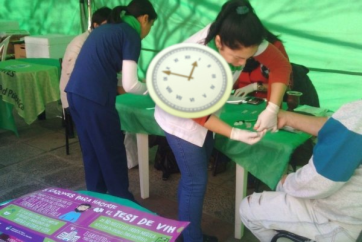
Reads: 12:48
